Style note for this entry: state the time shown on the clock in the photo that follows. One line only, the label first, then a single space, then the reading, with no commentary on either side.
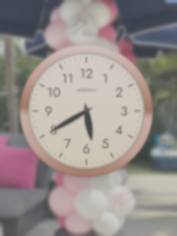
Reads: 5:40
